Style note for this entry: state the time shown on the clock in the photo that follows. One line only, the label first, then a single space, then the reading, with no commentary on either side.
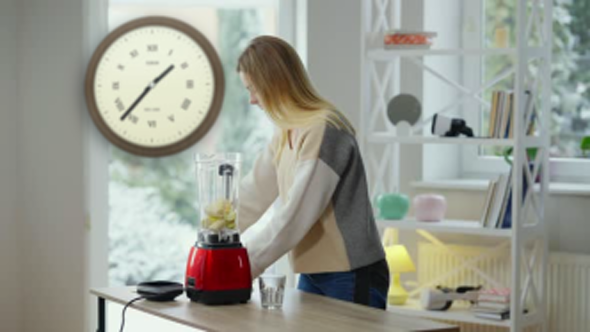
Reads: 1:37
